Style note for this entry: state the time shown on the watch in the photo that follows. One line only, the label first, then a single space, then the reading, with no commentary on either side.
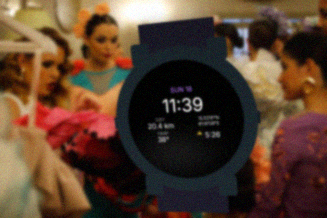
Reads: 11:39
